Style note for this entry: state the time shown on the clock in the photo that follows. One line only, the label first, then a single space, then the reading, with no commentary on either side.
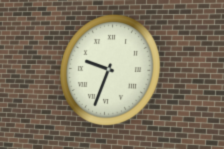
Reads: 9:33
